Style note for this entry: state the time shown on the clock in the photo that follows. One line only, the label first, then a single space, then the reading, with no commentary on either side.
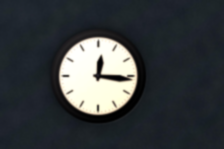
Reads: 12:16
